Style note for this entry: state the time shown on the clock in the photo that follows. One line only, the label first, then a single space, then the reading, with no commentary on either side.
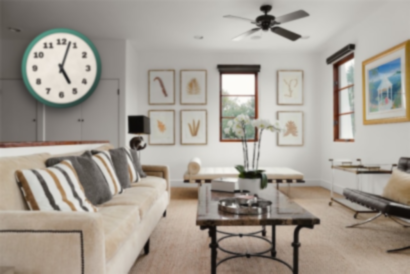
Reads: 5:03
